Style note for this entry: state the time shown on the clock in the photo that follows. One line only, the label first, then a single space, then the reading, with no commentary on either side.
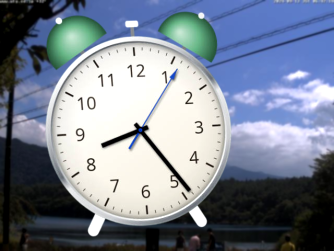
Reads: 8:24:06
